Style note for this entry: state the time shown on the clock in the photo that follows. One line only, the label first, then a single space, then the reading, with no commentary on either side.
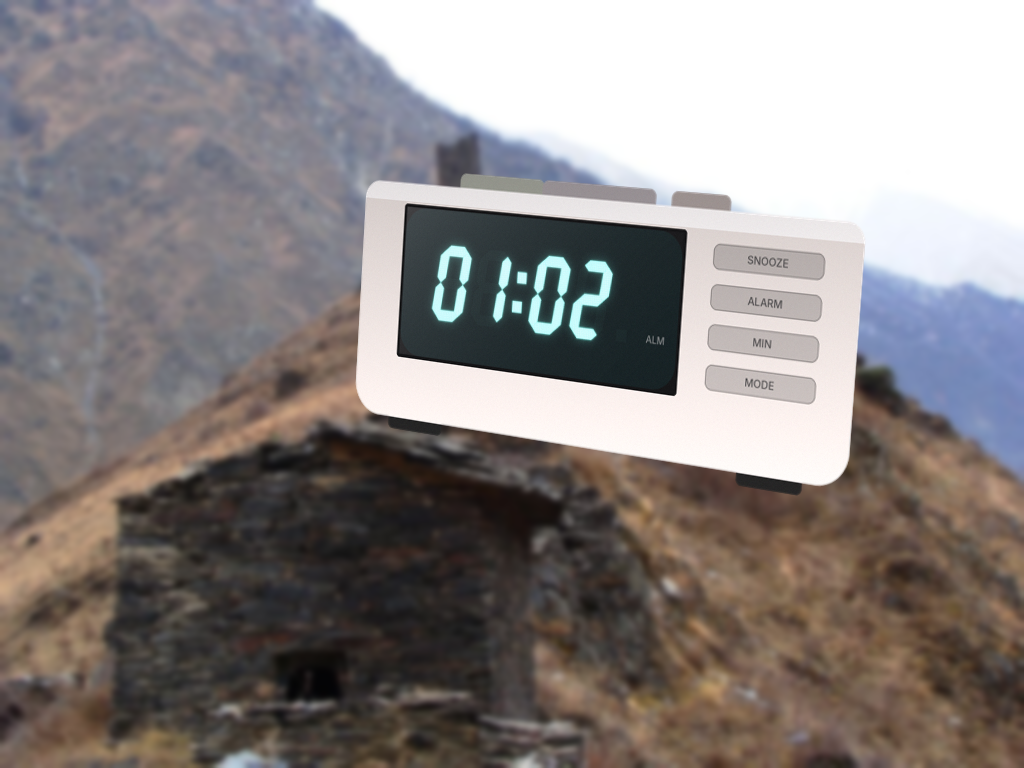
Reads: 1:02
